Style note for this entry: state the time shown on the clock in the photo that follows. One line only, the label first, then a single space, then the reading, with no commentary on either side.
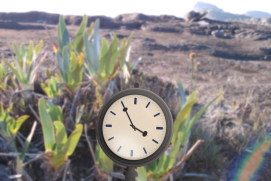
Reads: 3:55
